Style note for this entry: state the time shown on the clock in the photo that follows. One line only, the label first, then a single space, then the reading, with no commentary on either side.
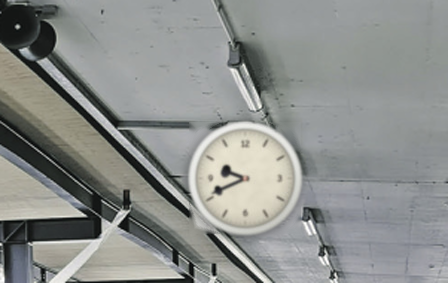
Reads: 9:41
